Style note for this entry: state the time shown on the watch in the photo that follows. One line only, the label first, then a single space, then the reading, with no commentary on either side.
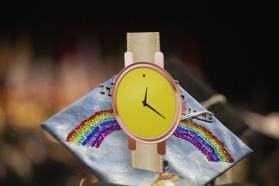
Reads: 12:20
